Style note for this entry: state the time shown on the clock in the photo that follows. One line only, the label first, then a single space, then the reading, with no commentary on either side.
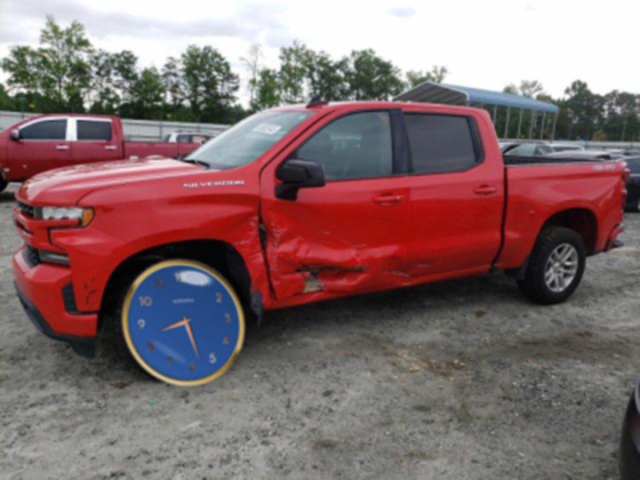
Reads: 8:28
